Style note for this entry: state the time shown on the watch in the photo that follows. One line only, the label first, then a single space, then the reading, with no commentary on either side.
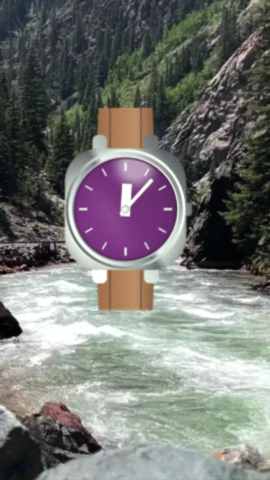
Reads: 12:07
